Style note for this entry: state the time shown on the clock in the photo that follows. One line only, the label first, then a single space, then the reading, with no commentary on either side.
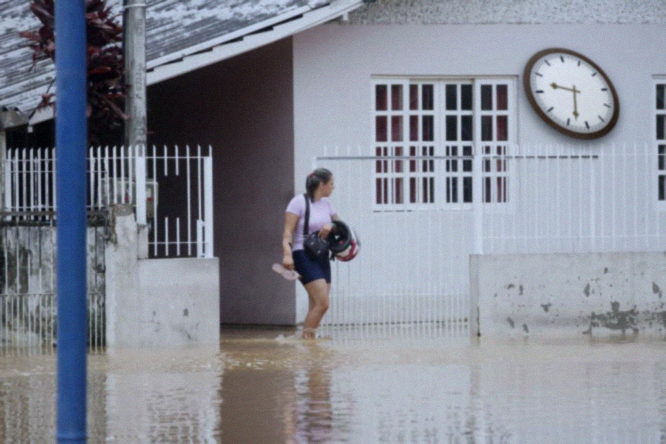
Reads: 9:33
